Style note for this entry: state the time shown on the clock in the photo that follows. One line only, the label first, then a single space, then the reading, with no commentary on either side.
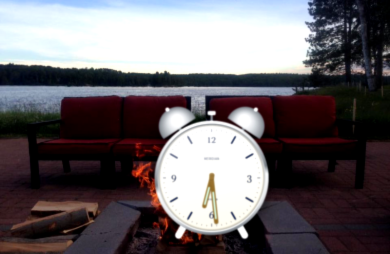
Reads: 6:29
